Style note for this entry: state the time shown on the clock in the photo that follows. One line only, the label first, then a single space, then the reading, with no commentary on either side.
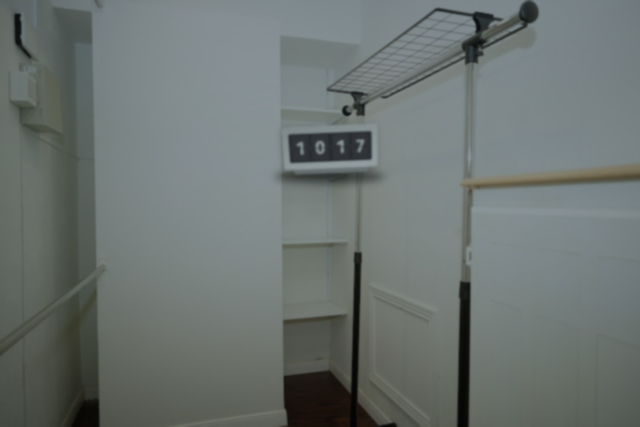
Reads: 10:17
